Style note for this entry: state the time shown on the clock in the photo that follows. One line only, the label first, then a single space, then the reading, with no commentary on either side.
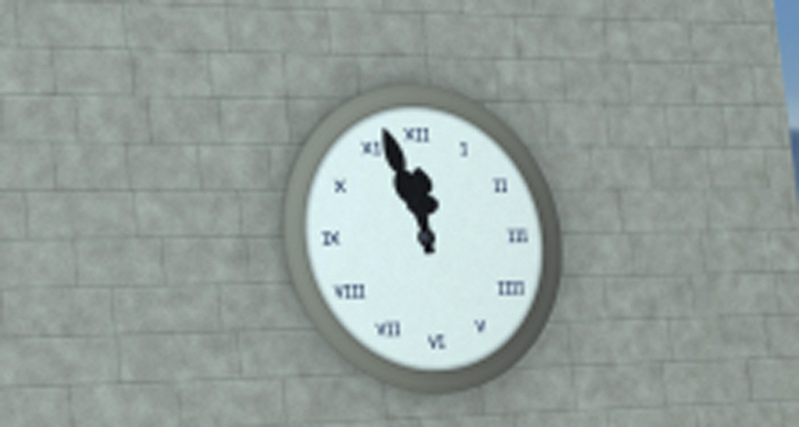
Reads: 11:57
